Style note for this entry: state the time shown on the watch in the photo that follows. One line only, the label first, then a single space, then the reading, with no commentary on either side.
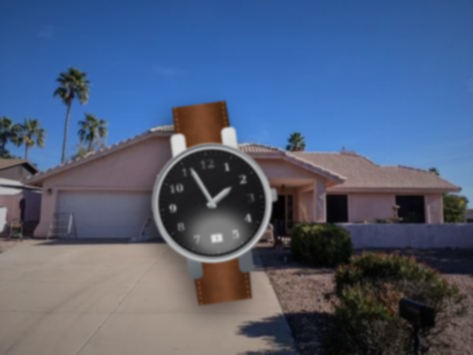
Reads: 1:56
